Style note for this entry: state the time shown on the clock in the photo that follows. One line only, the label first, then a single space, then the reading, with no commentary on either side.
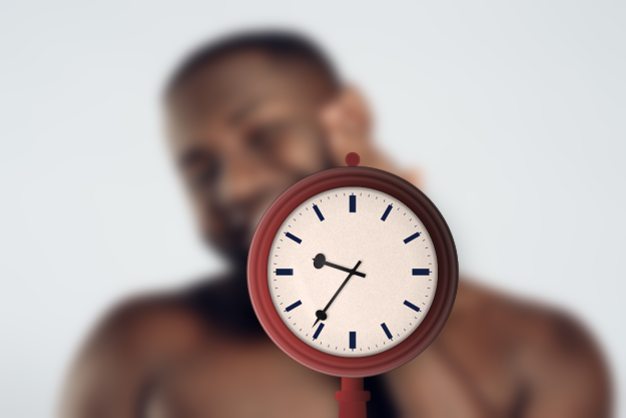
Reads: 9:36
